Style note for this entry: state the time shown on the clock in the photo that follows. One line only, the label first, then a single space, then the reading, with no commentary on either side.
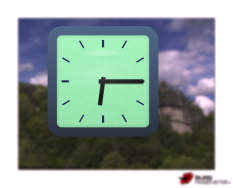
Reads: 6:15
